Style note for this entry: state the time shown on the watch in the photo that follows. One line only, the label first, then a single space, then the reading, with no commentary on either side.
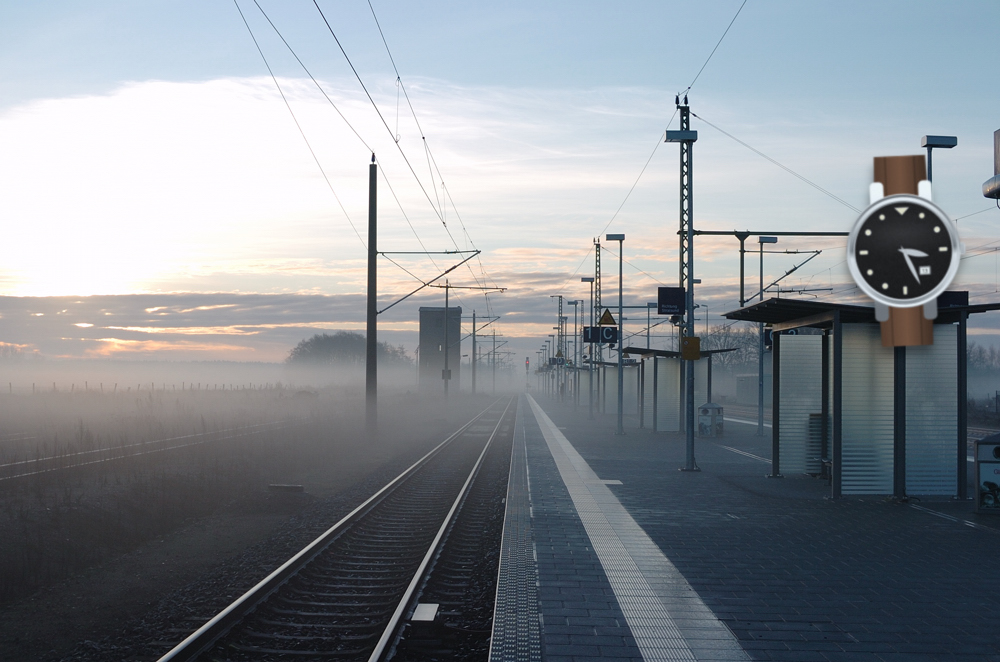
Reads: 3:26
